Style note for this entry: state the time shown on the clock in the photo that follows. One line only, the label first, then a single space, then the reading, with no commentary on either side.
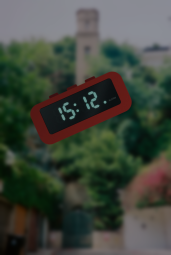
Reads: 15:12
